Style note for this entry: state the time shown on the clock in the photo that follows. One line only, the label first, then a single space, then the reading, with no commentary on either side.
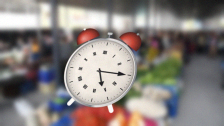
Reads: 5:15
